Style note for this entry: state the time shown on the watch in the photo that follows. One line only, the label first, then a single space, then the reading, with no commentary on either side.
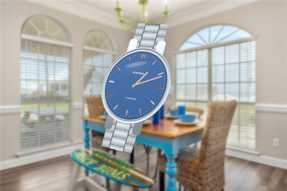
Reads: 1:11
